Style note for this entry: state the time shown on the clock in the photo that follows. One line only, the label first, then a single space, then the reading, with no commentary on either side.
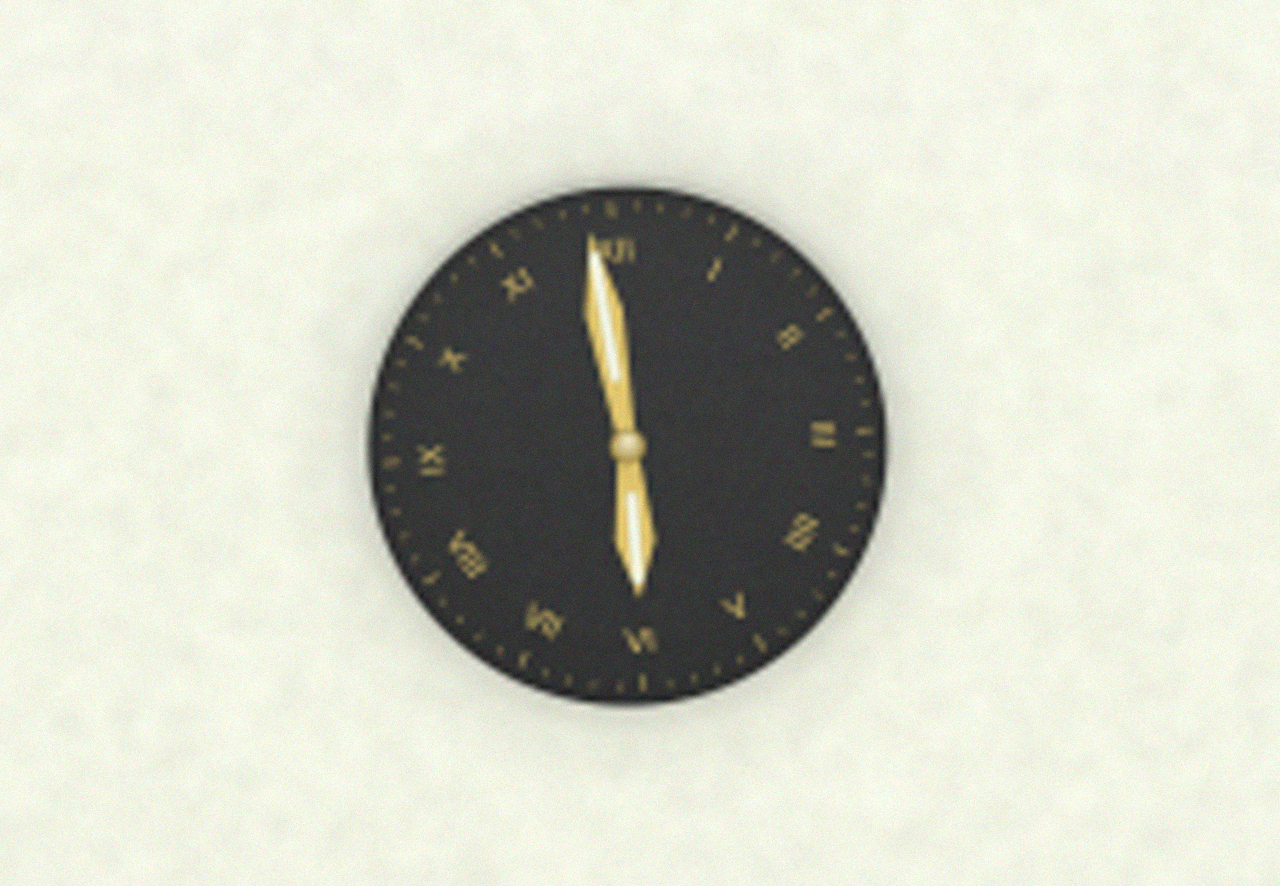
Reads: 5:59
